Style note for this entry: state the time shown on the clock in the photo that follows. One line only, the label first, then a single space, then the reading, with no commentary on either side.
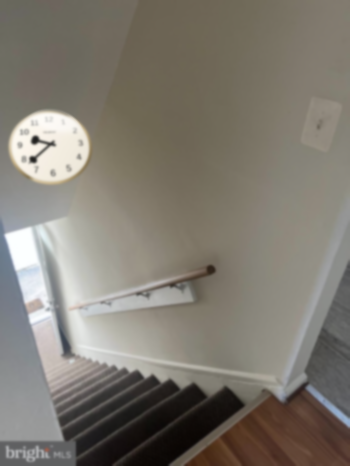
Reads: 9:38
